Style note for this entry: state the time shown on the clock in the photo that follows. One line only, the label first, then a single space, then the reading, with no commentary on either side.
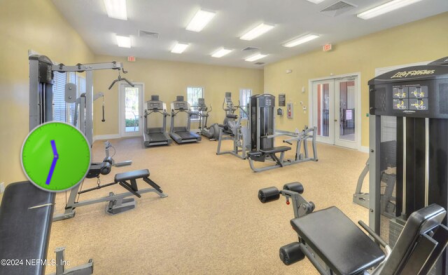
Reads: 11:33
